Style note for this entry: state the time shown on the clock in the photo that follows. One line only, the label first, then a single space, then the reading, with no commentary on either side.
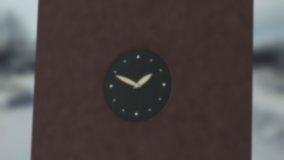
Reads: 1:49
